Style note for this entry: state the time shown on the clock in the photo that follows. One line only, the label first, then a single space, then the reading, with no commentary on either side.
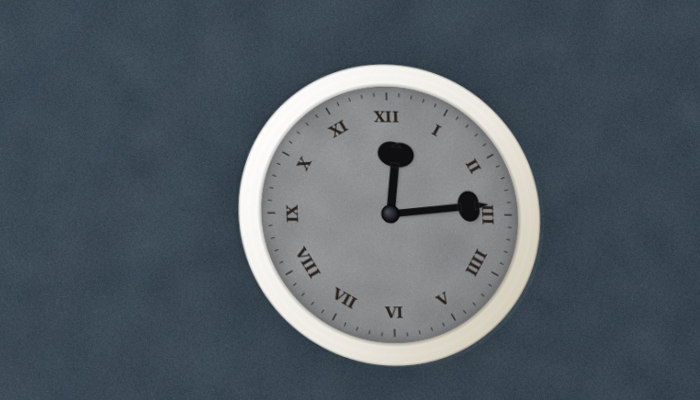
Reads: 12:14
